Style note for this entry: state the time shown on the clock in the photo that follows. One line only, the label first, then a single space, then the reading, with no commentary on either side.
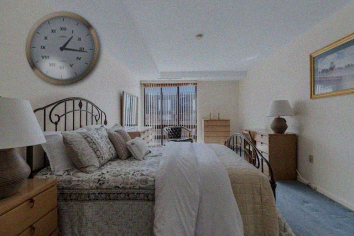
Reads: 1:16
